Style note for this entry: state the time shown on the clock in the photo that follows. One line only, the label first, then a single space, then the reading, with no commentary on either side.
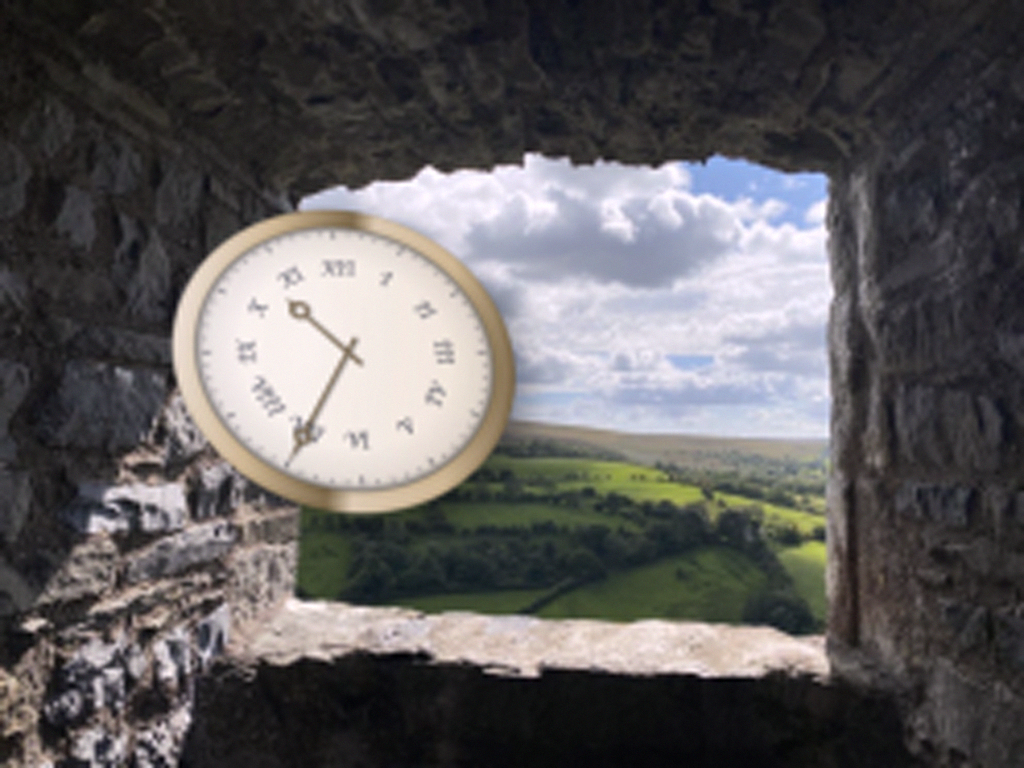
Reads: 10:35
